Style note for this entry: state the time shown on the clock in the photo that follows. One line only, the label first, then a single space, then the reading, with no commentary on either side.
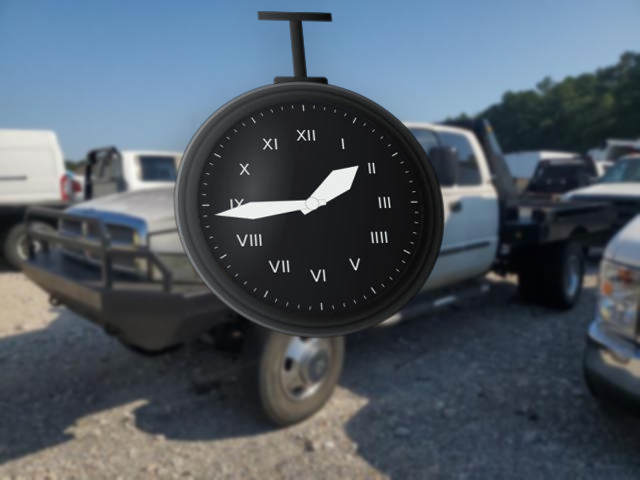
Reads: 1:44
